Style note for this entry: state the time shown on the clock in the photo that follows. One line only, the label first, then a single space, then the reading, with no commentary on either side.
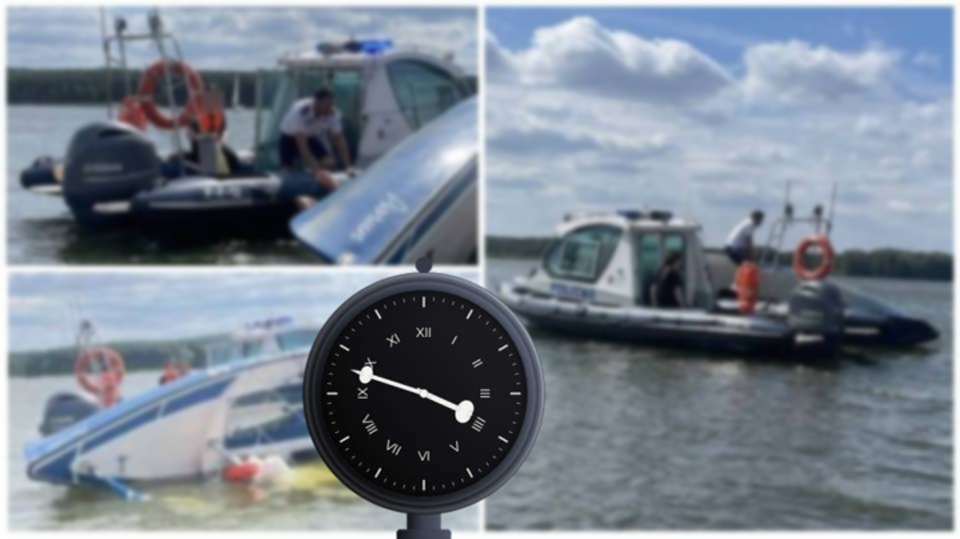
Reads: 3:48
